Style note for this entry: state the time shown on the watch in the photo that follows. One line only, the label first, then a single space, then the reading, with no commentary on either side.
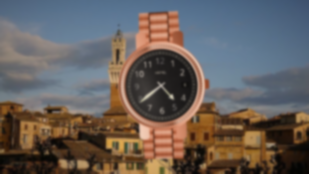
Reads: 4:39
